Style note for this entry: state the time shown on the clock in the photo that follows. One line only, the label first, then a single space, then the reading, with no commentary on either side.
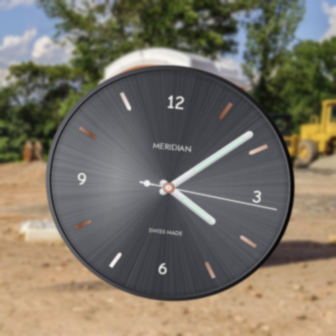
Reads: 4:08:16
